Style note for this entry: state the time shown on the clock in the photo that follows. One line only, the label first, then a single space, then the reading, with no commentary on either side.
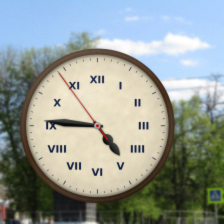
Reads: 4:45:54
